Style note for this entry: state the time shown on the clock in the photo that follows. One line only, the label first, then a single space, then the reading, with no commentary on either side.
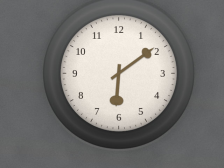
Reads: 6:09
